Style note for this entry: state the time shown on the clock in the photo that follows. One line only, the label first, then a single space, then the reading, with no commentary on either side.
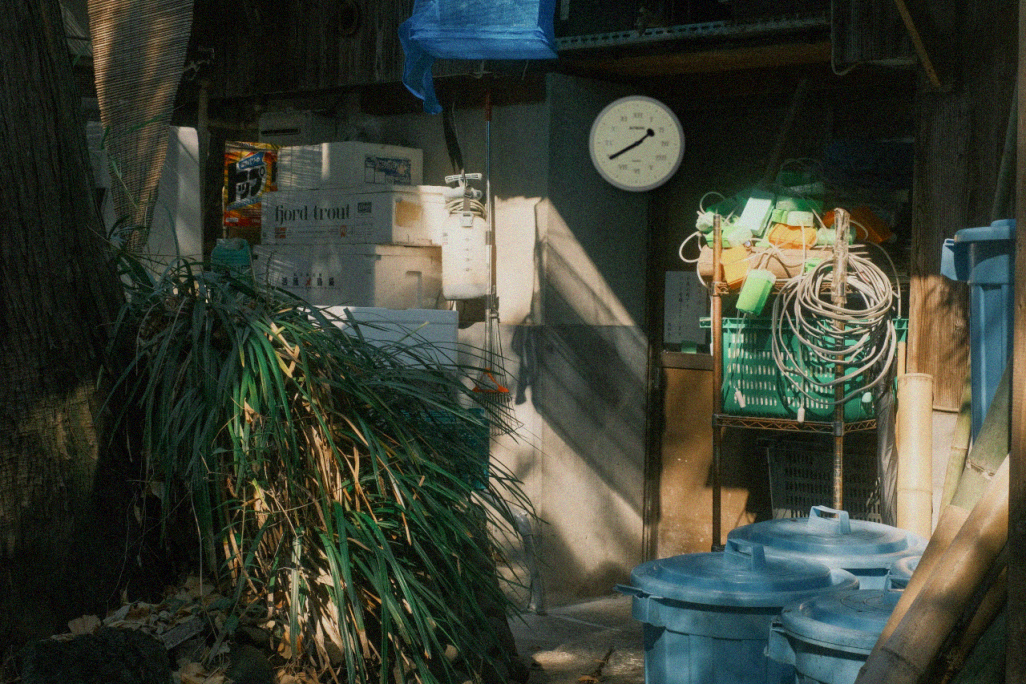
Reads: 1:40
